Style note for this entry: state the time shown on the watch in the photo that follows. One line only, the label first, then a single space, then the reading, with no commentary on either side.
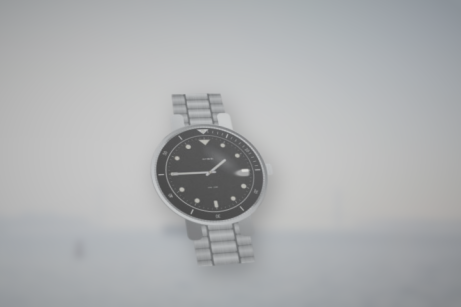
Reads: 1:45
